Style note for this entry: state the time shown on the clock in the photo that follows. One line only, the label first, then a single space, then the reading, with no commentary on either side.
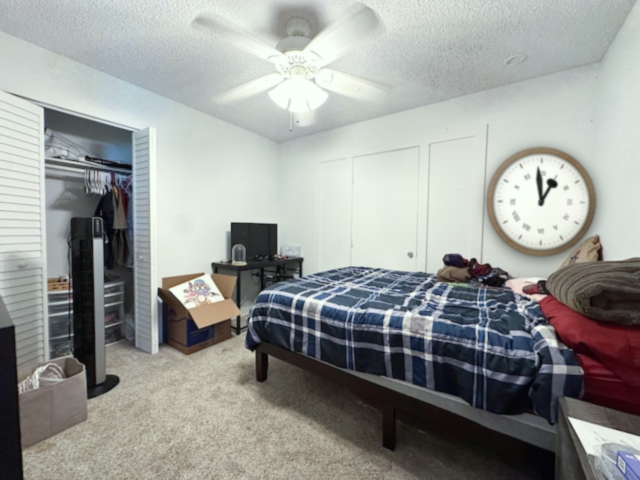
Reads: 12:59
